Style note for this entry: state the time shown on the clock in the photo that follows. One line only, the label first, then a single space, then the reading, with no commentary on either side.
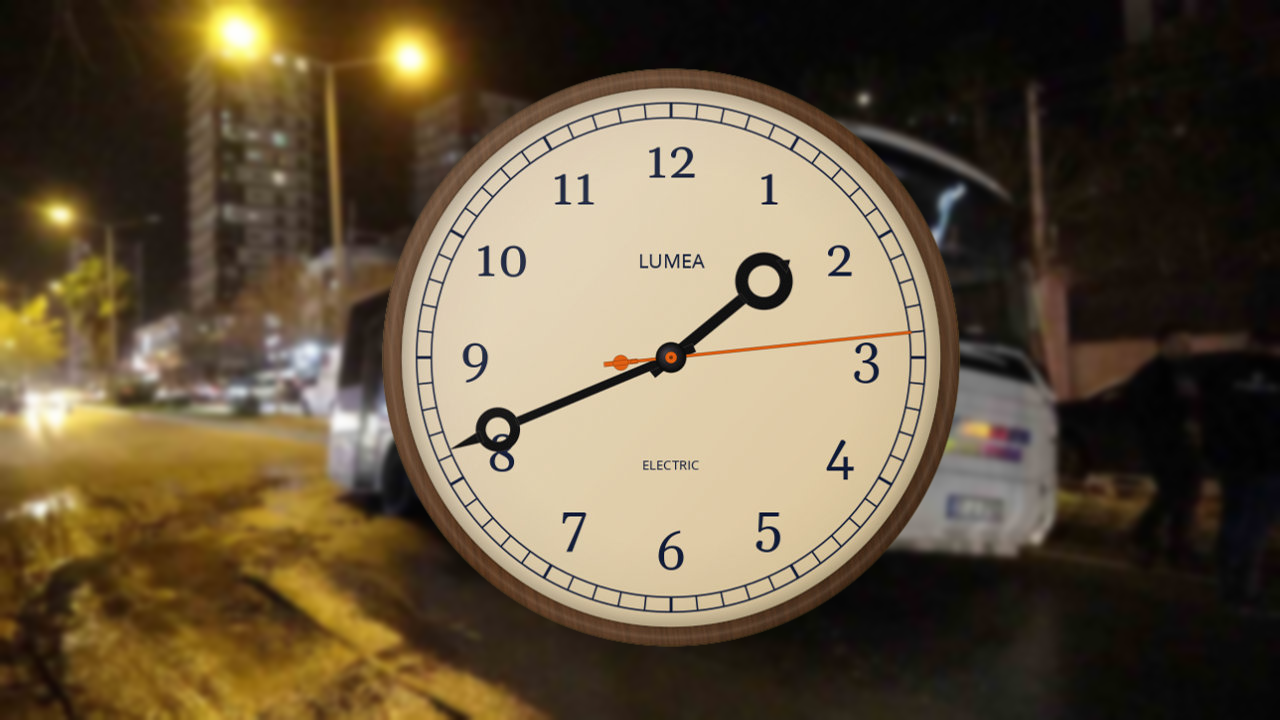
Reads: 1:41:14
